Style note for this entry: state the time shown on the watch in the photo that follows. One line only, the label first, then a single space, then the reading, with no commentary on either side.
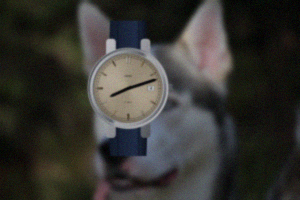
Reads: 8:12
